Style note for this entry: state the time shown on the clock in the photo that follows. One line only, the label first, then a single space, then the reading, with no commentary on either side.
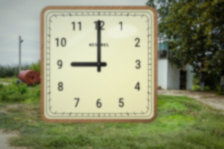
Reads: 9:00
